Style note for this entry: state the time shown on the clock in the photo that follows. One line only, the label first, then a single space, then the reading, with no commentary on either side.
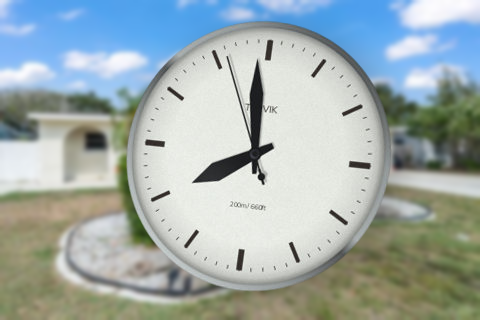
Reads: 7:58:56
